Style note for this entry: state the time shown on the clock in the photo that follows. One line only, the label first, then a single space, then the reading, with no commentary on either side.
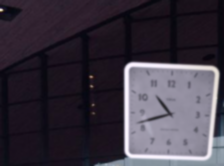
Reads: 10:42
